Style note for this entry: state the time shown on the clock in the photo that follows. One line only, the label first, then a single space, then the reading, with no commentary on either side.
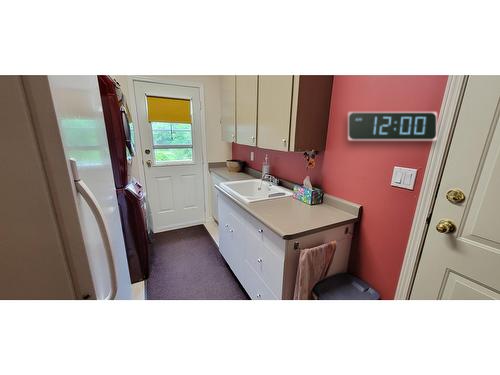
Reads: 12:00
